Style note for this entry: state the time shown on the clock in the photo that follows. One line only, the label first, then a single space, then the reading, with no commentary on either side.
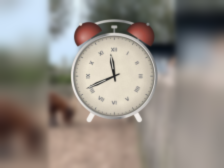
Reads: 11:41
